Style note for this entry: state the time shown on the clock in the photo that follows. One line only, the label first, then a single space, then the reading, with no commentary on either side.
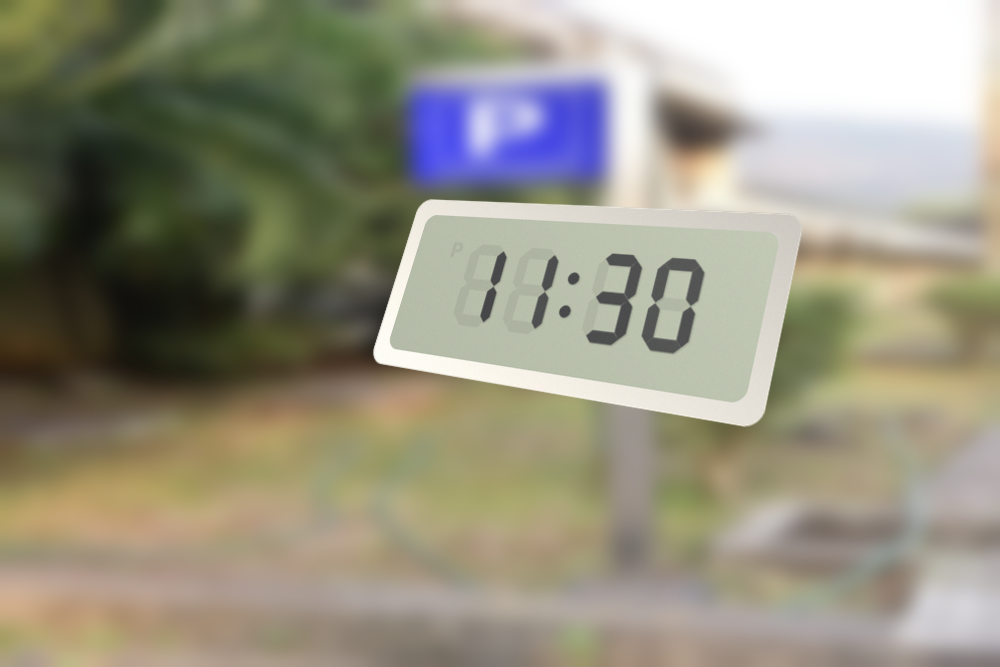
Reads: 11:30
